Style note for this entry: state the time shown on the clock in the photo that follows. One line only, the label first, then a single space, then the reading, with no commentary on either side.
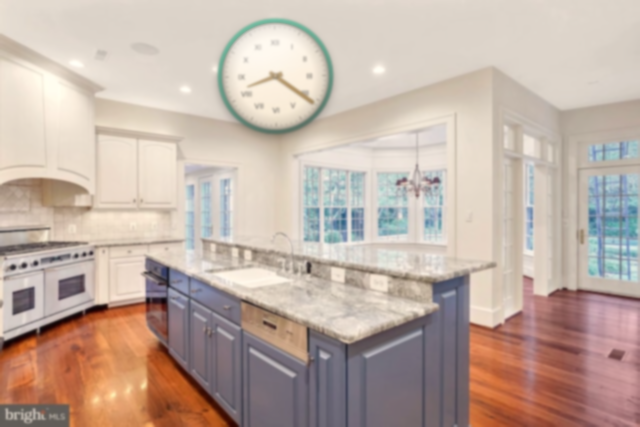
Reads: 8:21
